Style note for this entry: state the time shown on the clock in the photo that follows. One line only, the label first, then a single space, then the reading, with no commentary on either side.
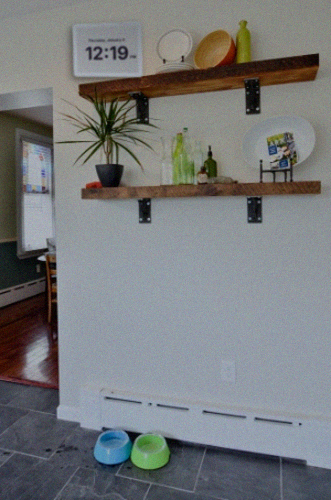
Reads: 12:19
